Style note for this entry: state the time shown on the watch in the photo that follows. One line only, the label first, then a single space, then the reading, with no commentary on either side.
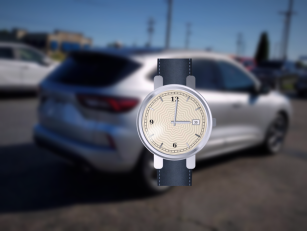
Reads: 3:01
